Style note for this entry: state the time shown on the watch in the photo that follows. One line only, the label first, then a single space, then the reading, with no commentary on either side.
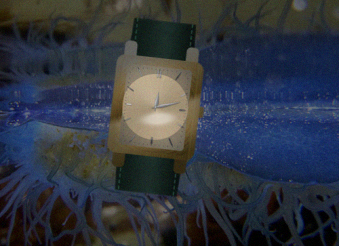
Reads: 12:12
